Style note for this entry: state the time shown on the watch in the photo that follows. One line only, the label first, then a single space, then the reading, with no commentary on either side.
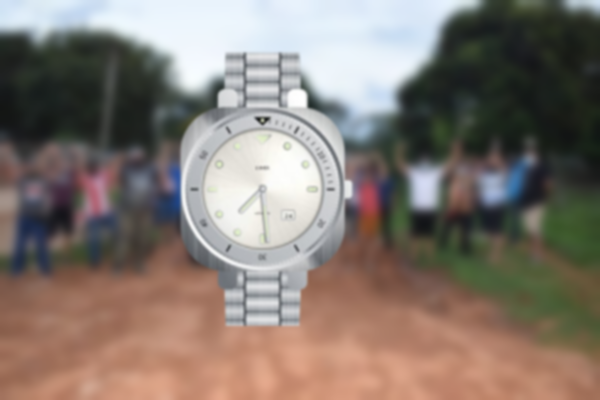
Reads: 7:29
